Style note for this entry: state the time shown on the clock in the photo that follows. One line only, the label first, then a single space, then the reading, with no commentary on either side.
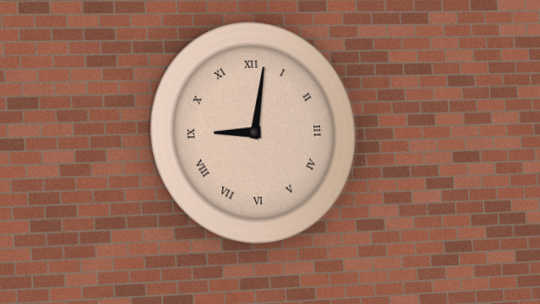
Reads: 9:02
